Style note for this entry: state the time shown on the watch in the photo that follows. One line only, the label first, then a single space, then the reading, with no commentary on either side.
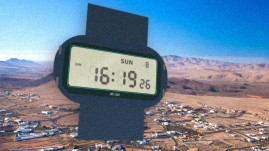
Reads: 16:19:26
